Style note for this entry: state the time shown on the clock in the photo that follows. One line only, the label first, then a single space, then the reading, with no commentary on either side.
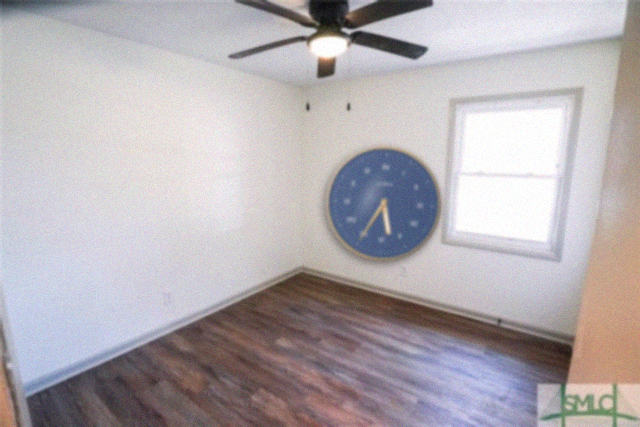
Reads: 5:35
